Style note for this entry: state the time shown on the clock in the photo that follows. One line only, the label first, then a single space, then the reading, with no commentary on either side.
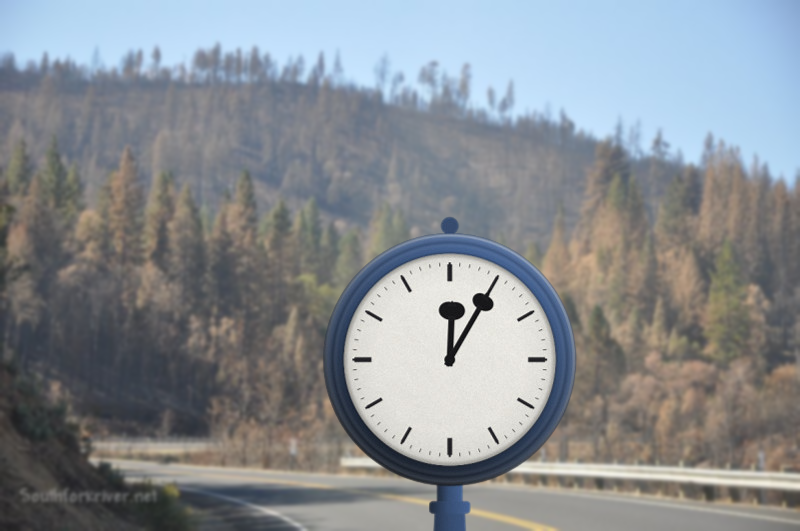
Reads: 12:05
